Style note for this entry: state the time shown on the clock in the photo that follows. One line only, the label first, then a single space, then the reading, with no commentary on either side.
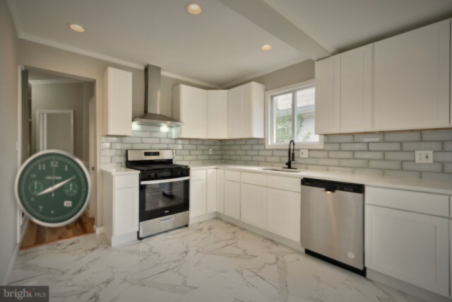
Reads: 8:10
